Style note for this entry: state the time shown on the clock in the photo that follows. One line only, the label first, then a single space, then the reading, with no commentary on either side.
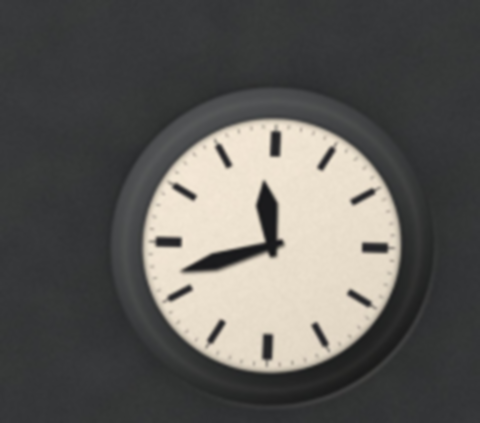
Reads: 11:42
